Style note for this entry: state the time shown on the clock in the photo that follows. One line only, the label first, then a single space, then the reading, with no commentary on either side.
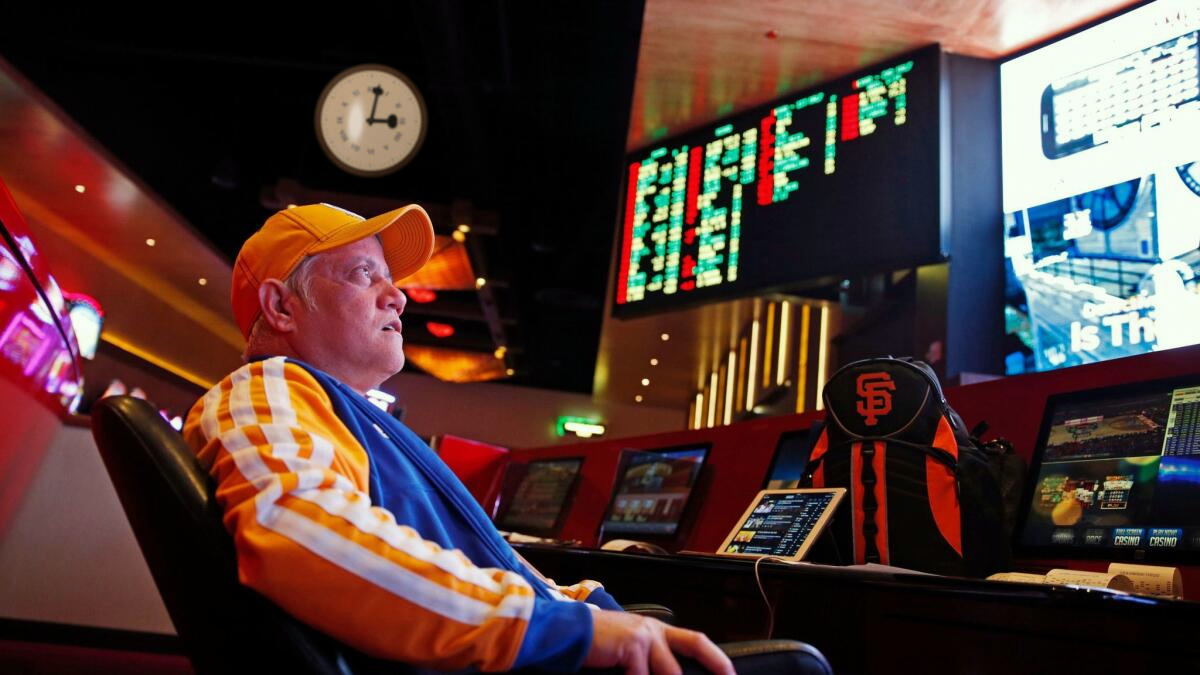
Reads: 3:02
